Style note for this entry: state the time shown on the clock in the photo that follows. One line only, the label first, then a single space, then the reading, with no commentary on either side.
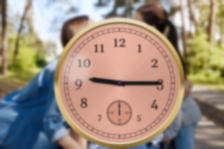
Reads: 9:15
